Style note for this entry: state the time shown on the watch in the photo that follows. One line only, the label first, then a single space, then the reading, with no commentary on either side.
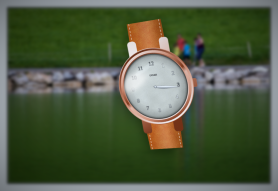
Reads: 3:16
